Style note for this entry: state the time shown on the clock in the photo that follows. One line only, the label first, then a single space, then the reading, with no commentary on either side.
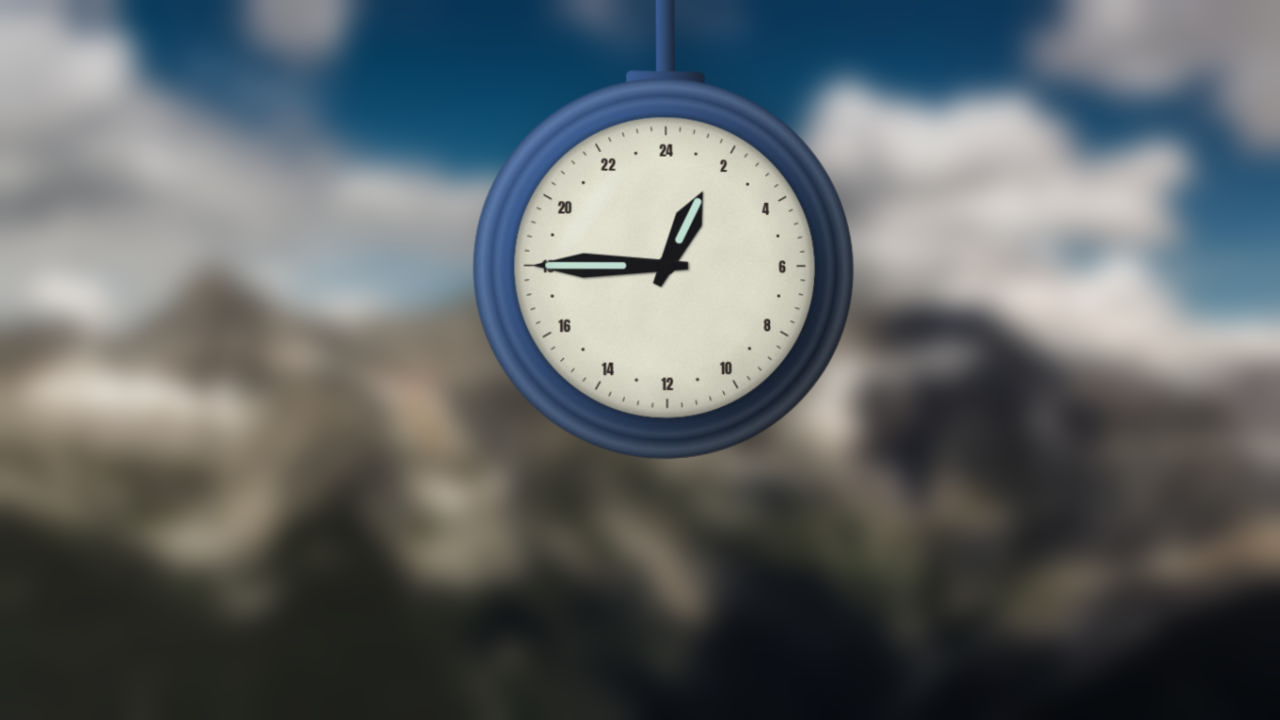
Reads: 1:45
